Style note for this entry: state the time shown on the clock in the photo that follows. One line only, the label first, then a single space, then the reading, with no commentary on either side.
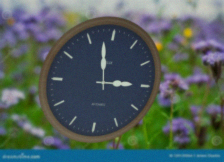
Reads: 2:58
